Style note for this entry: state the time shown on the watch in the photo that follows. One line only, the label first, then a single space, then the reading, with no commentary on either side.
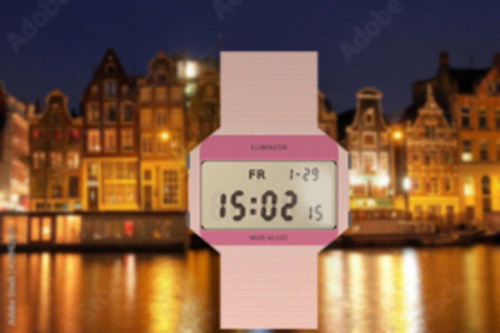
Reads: 15:02:15
